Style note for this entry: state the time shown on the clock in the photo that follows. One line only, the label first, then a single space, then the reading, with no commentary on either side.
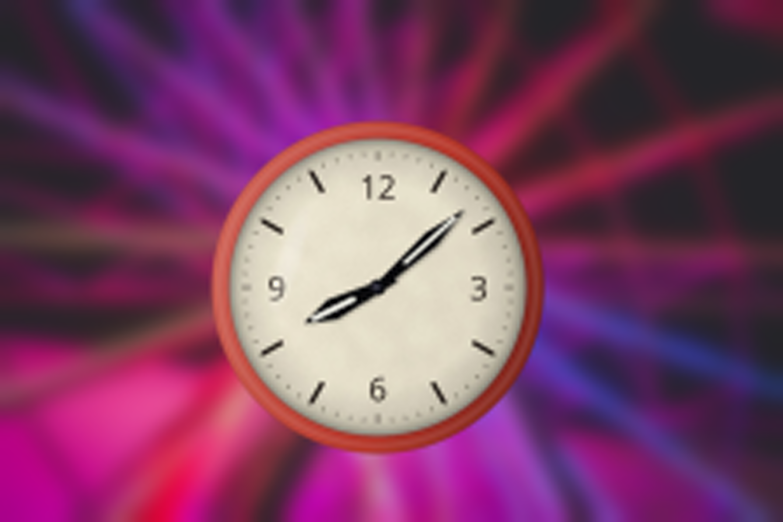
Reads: 8:08
